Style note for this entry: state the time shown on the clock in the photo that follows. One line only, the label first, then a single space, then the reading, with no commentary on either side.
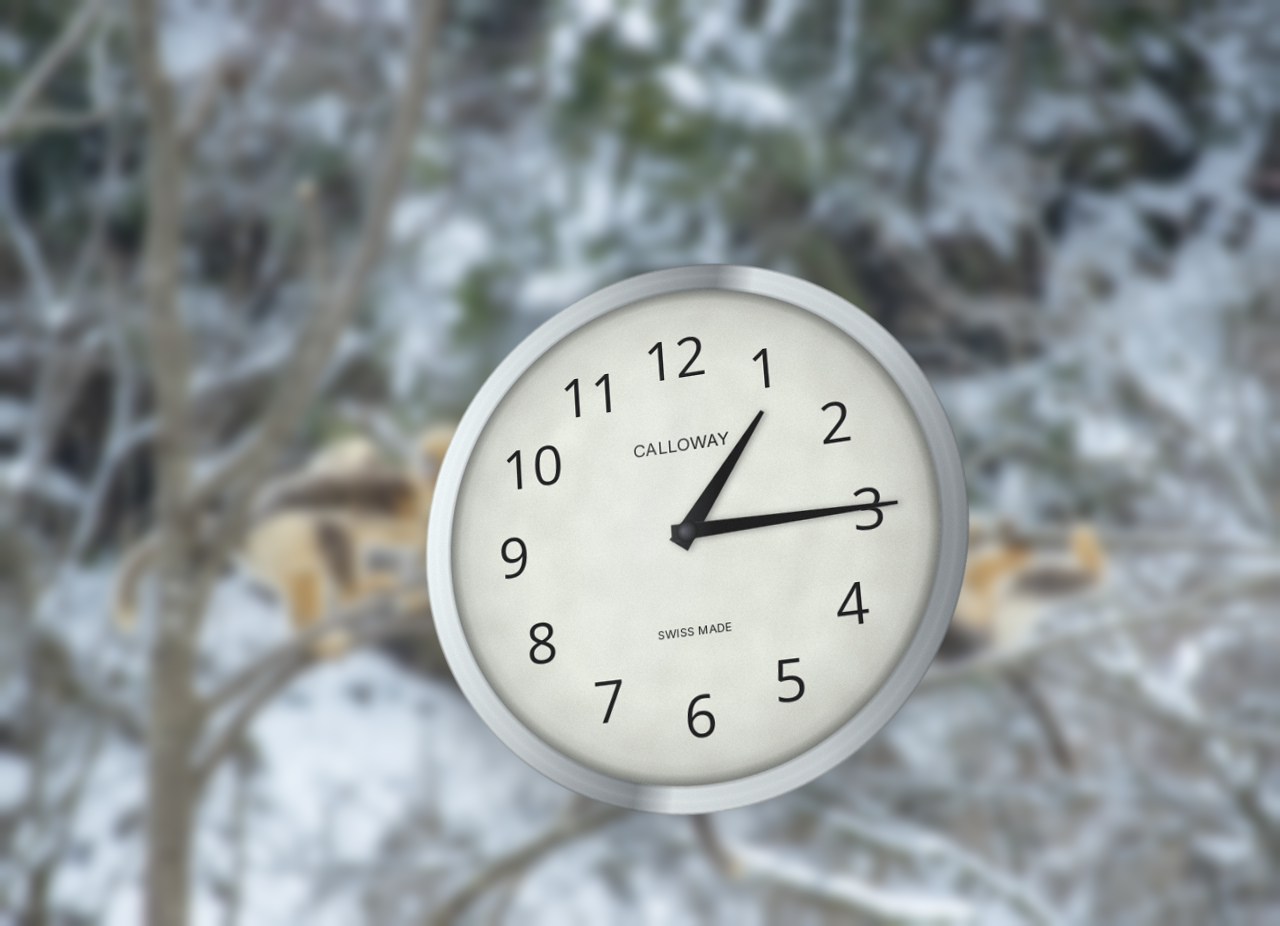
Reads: 1:15
